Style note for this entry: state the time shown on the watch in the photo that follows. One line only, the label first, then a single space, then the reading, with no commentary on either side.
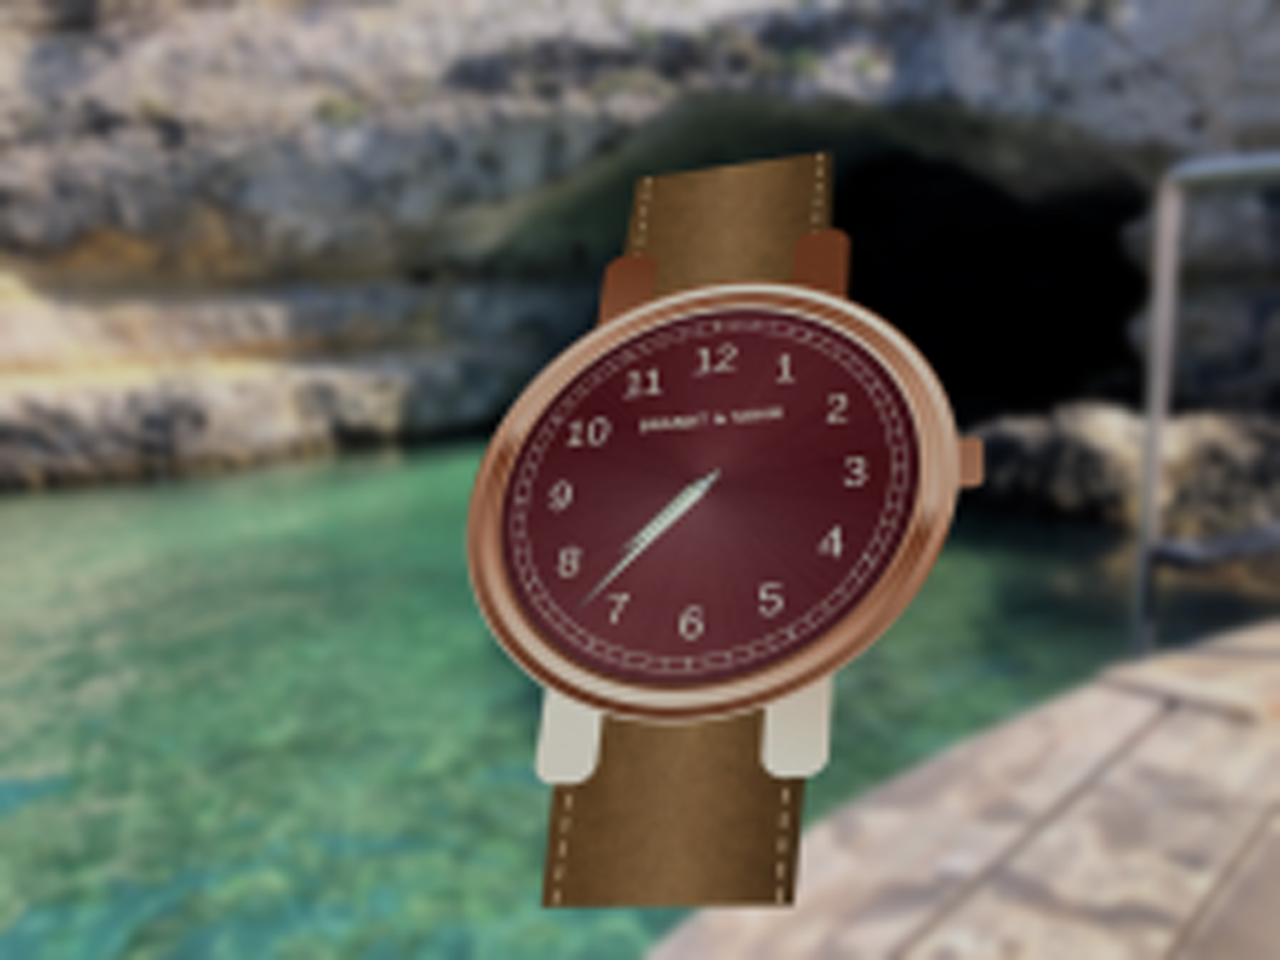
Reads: 7:37
